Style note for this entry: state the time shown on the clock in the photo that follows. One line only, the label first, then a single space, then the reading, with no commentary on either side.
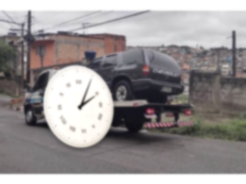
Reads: 2:05
